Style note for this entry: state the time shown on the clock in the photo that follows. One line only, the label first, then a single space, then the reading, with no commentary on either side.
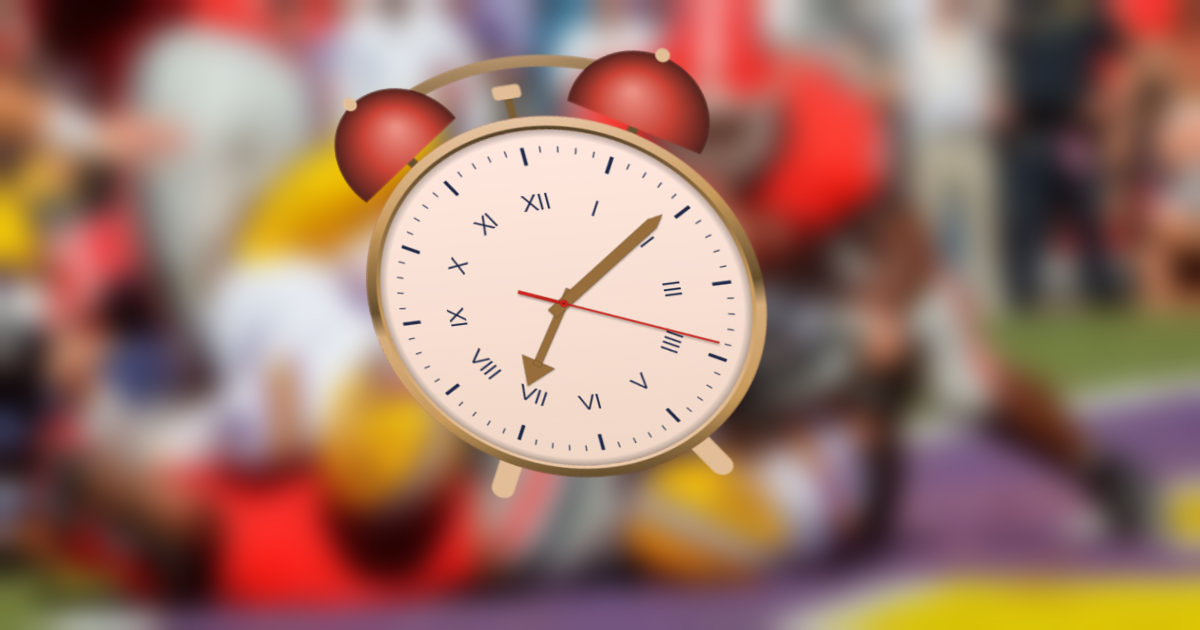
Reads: 7:09:19
